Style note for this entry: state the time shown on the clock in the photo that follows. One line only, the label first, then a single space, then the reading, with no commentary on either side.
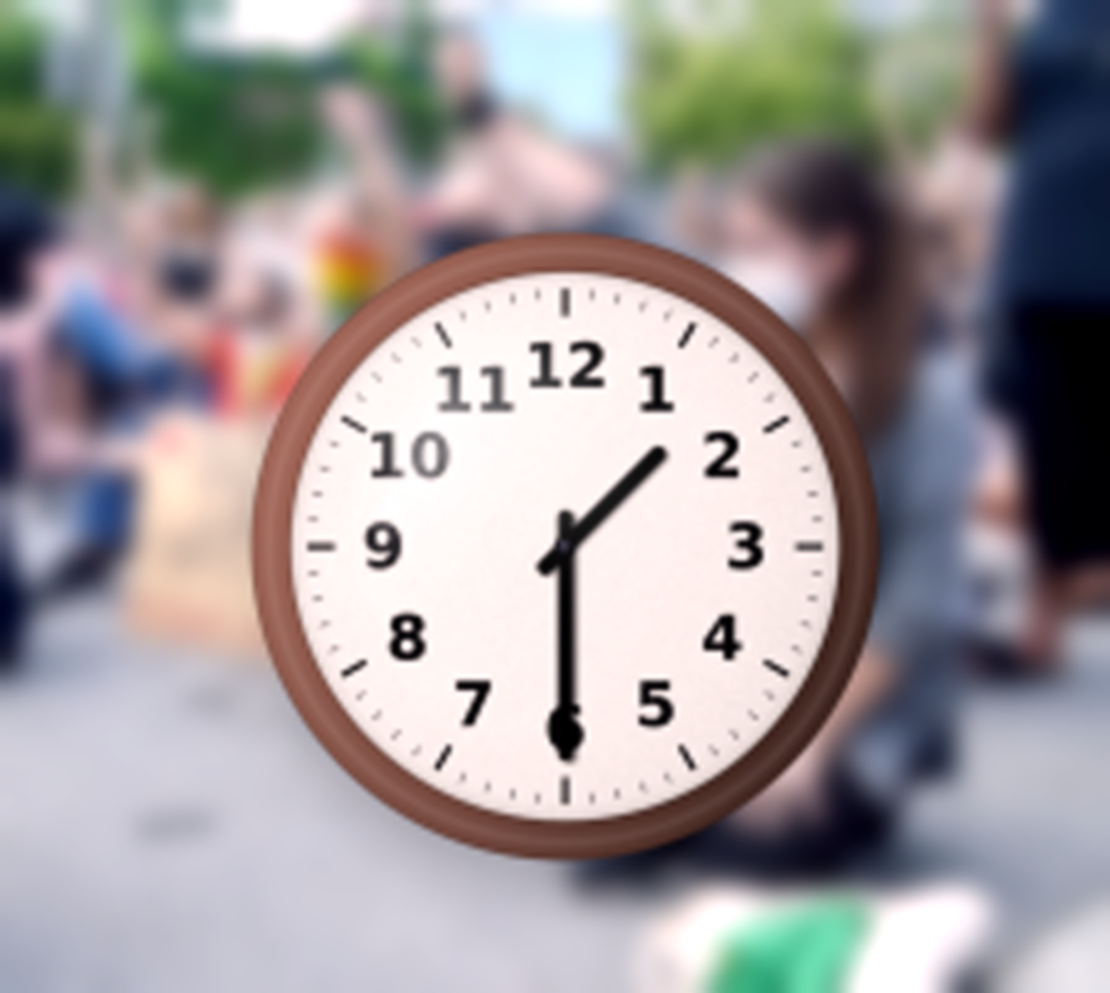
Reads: 1:30
